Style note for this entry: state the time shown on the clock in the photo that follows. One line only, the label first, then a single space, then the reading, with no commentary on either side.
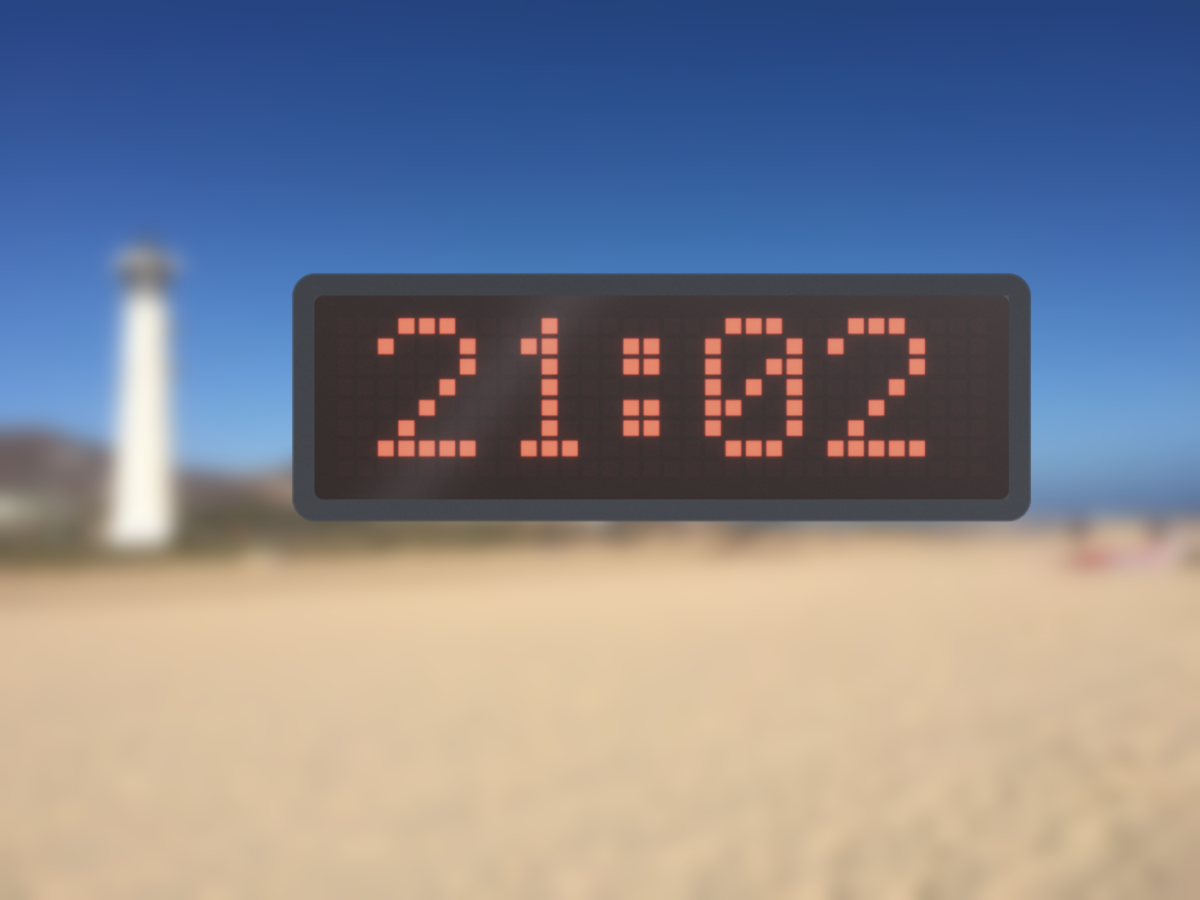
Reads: 21:02
